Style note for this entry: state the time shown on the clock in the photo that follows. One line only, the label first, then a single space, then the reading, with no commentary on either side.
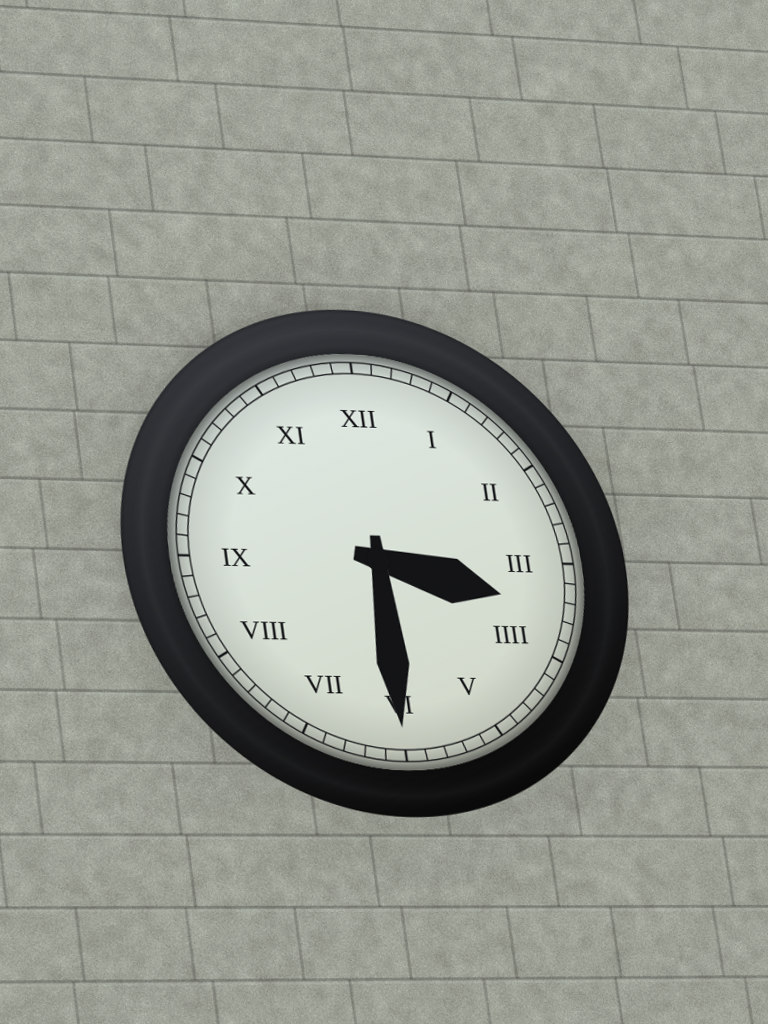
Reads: 3:30
